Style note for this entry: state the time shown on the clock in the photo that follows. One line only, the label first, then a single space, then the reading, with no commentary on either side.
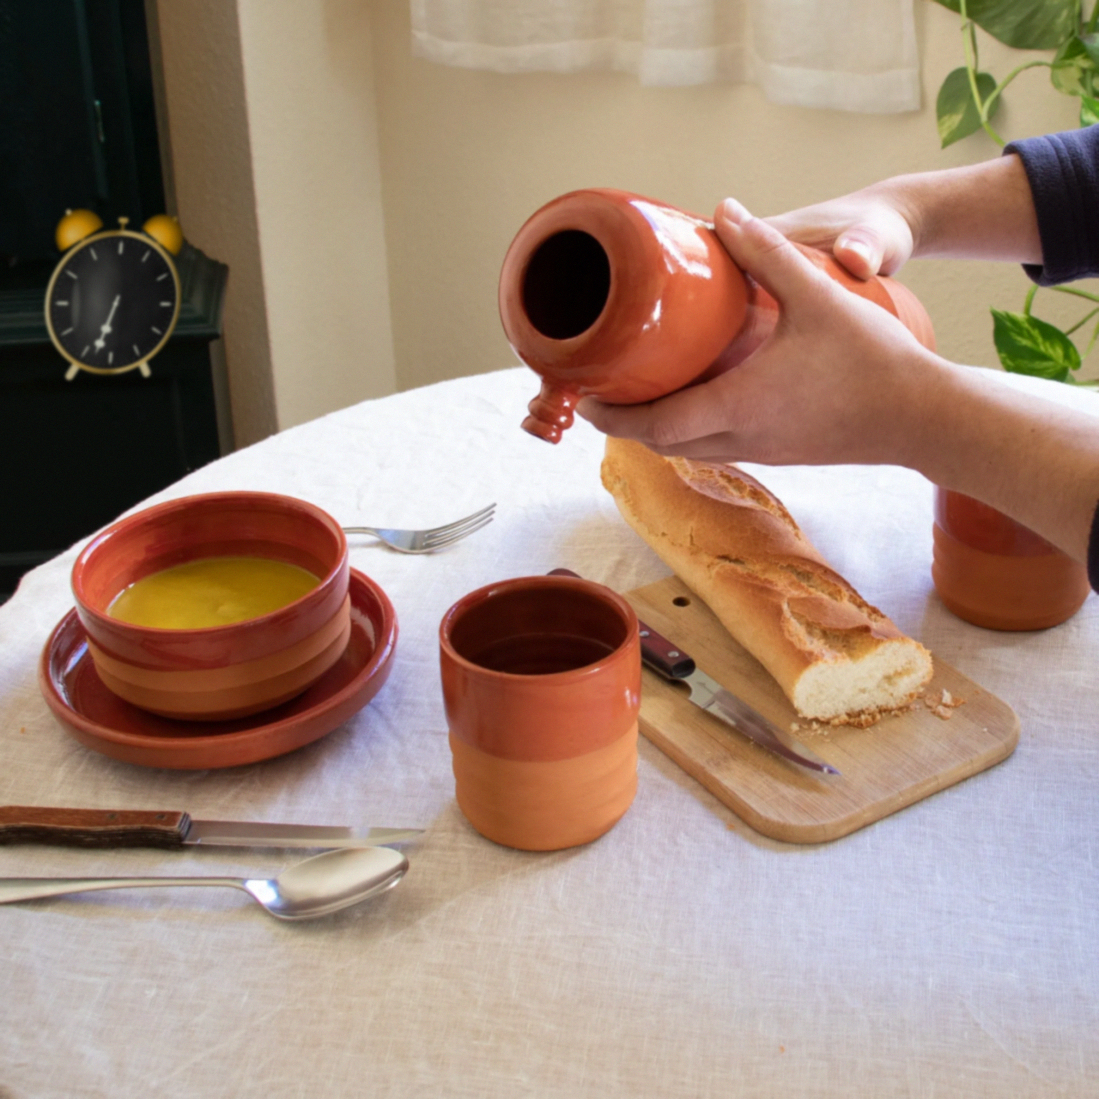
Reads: 6:33
